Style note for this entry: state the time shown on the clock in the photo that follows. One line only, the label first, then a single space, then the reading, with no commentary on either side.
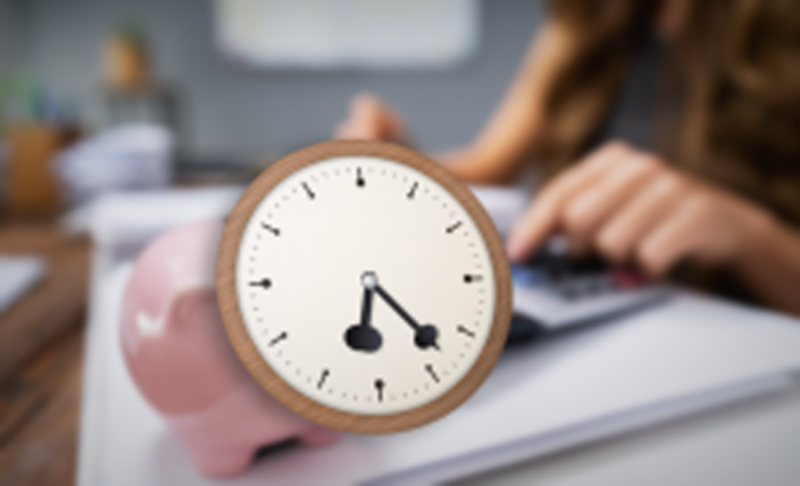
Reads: 6:23
